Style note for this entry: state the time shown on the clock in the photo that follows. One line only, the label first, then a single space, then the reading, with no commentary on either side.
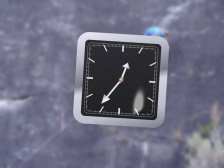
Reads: 12:36
